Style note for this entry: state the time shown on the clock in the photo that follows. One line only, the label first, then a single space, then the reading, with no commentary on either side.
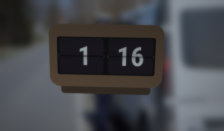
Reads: 1:16
